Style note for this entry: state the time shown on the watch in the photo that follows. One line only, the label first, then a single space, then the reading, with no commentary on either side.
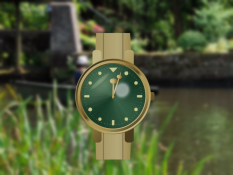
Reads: 12:03
